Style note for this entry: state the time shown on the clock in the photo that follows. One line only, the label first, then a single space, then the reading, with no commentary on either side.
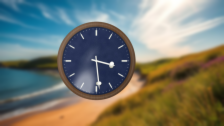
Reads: 3:29
